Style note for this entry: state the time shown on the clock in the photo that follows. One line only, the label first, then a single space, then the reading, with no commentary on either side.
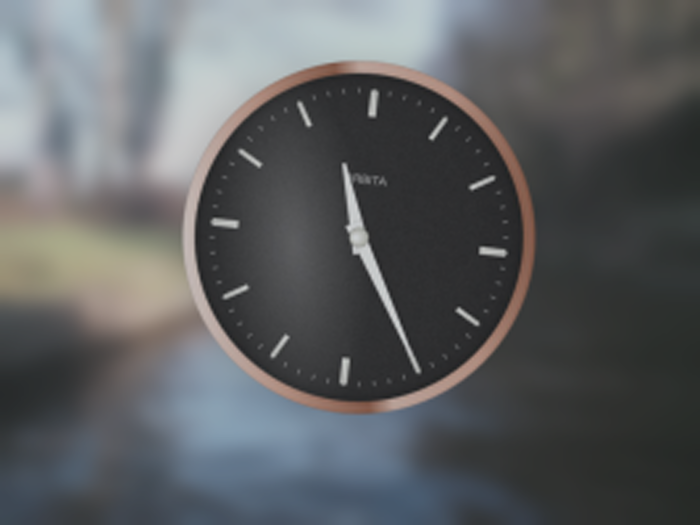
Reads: 11:25
